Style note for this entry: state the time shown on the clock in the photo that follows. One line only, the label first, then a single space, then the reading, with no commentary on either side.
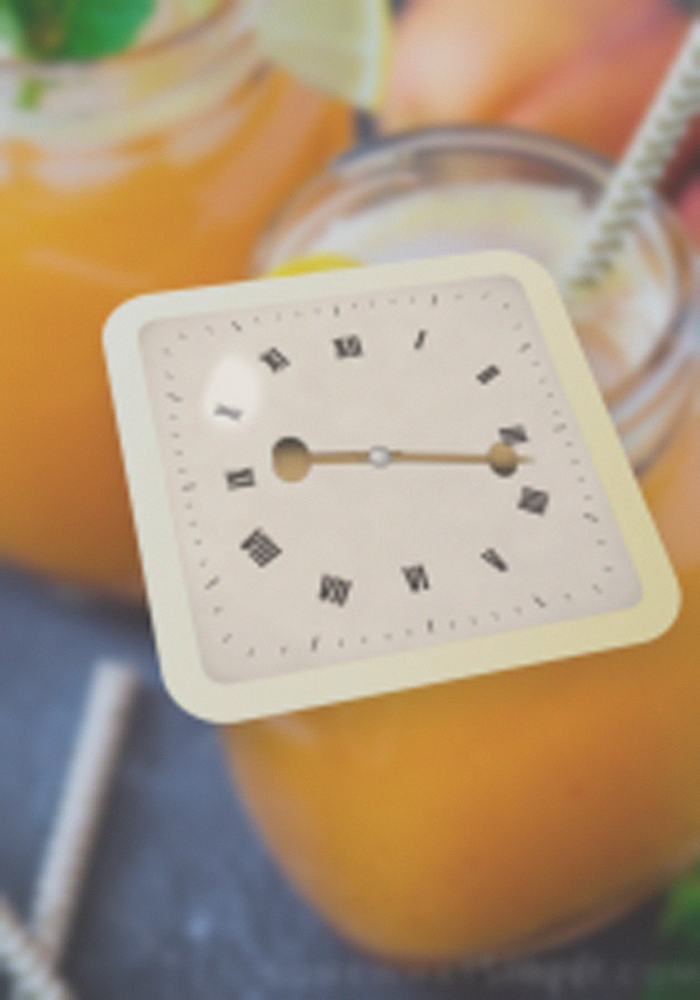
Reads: 9:17
